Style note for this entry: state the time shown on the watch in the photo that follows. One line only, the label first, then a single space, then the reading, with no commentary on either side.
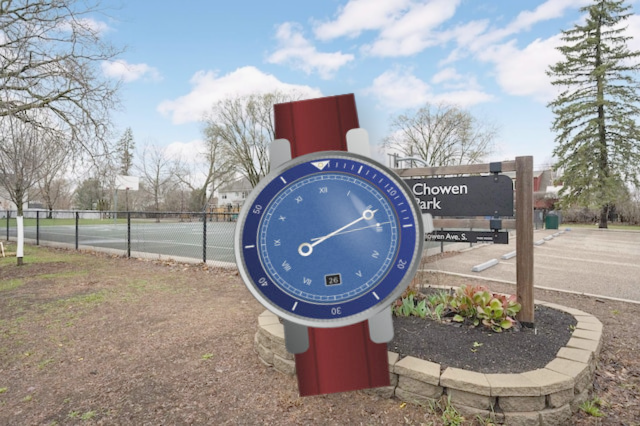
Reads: 8:11:14
